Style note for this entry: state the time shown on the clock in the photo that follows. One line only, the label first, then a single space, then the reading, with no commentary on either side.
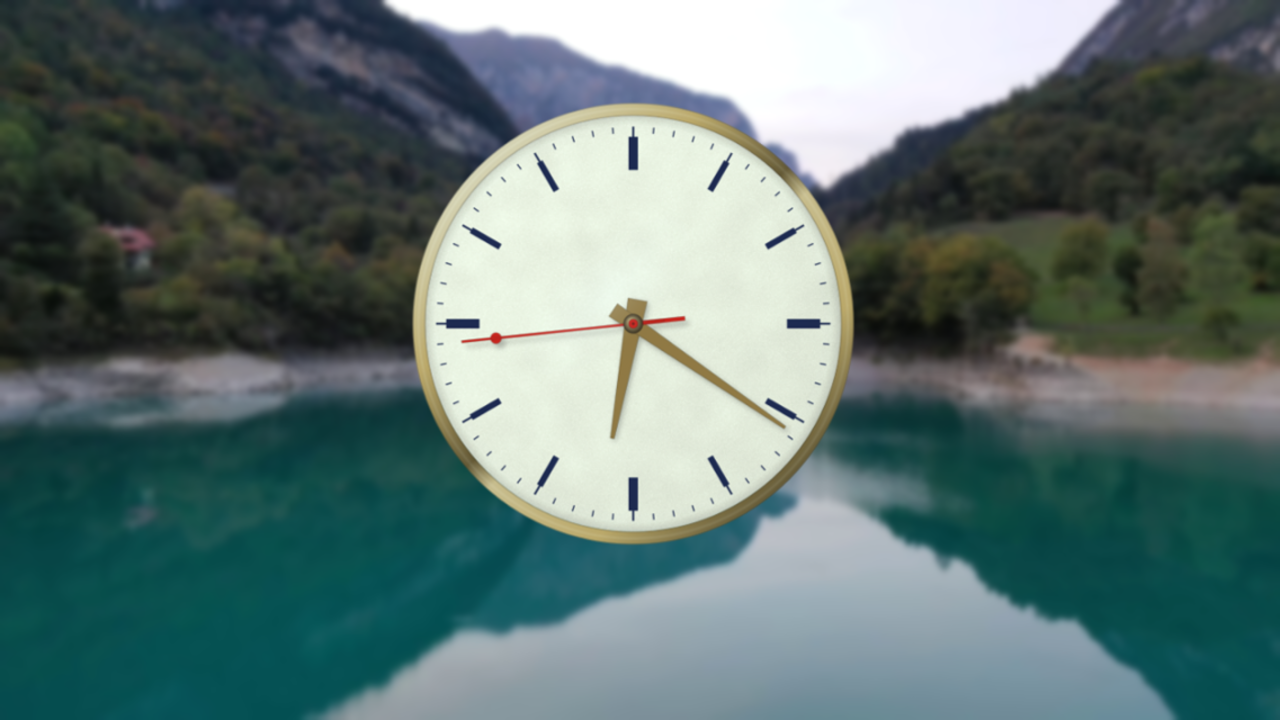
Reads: 6:20:44
